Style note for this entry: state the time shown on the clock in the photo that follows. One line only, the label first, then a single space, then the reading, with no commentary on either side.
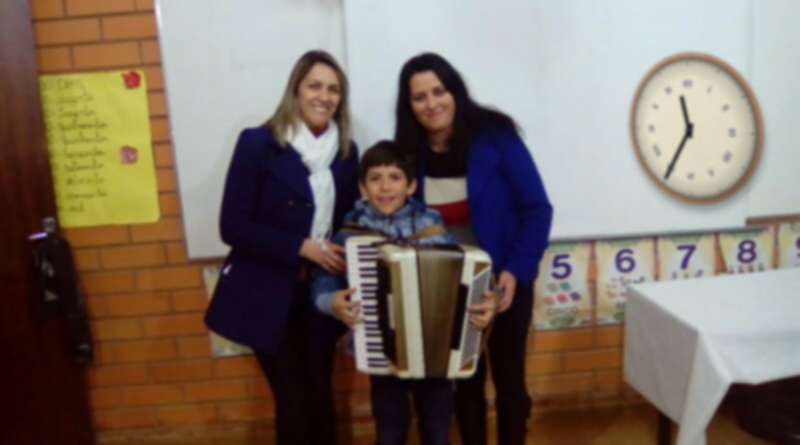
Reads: 11:35
